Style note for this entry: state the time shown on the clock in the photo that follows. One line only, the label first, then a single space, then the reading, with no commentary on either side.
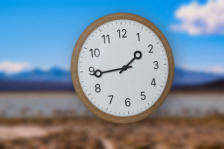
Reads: 1:44
